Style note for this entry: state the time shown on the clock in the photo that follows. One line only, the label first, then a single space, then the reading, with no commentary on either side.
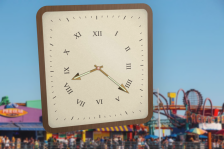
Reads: 8:22
